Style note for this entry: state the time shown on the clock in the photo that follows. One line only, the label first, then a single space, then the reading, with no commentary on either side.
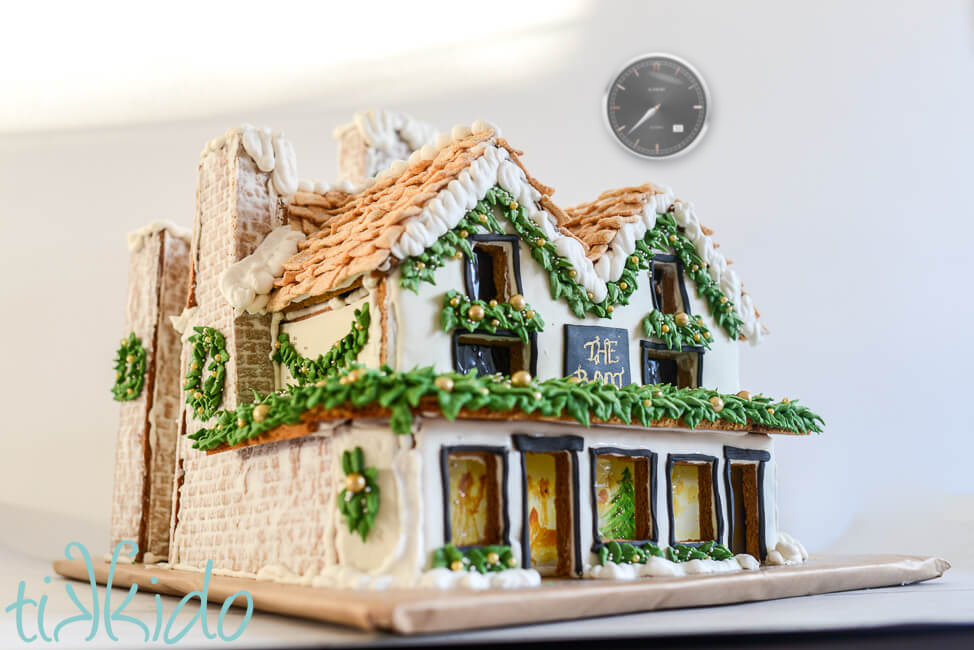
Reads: 7:38
